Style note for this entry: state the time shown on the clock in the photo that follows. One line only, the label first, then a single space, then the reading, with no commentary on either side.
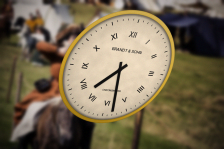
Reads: 7:28
